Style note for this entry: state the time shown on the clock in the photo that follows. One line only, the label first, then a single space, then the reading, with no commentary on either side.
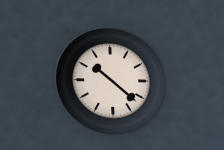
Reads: 10:22
